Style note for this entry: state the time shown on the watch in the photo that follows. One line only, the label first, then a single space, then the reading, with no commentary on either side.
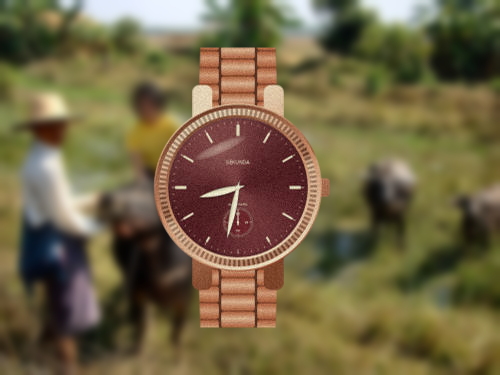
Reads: 8:32
